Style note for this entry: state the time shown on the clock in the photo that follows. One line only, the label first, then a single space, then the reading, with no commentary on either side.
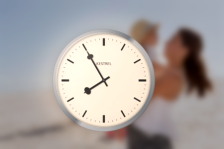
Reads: 7:55
